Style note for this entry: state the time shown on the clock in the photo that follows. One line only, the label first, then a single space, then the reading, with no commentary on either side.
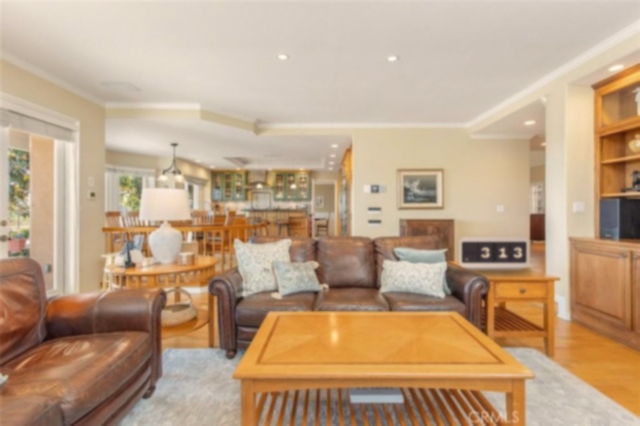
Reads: 3:13
